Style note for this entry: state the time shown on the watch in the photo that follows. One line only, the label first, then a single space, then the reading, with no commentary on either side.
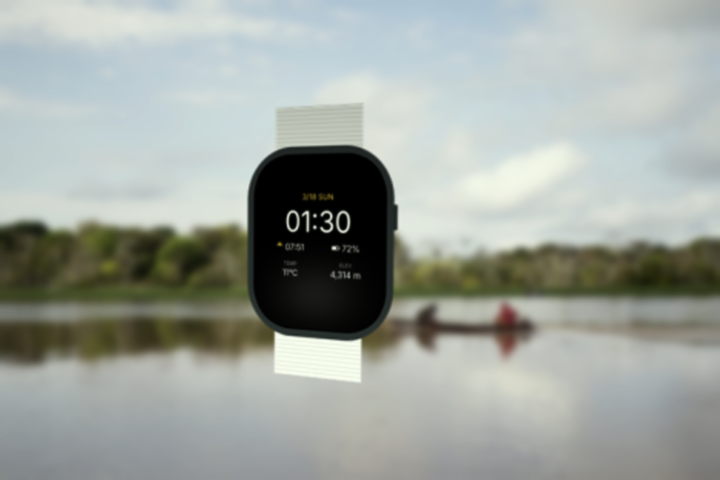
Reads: 1:30
